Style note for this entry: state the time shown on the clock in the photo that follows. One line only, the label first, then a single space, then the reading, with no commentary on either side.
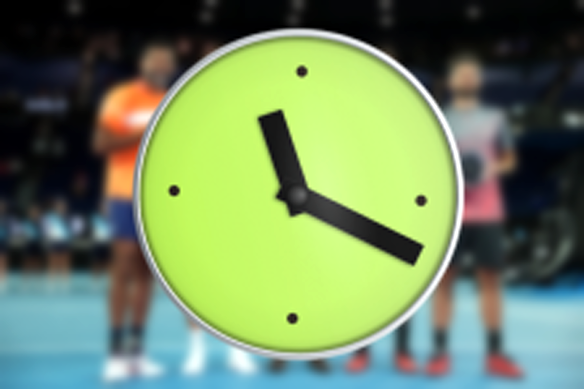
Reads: 11:19
